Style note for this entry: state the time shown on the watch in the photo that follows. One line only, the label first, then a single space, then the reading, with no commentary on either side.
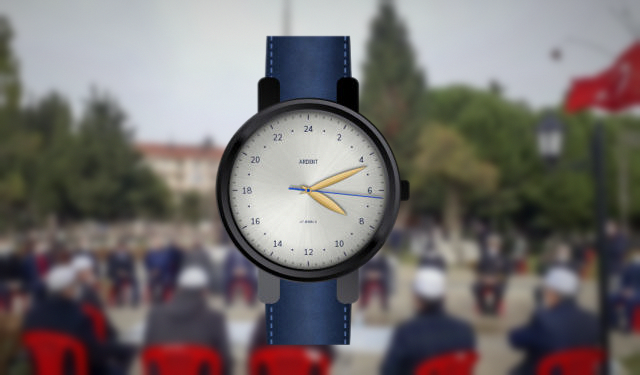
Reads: 8:11:16
